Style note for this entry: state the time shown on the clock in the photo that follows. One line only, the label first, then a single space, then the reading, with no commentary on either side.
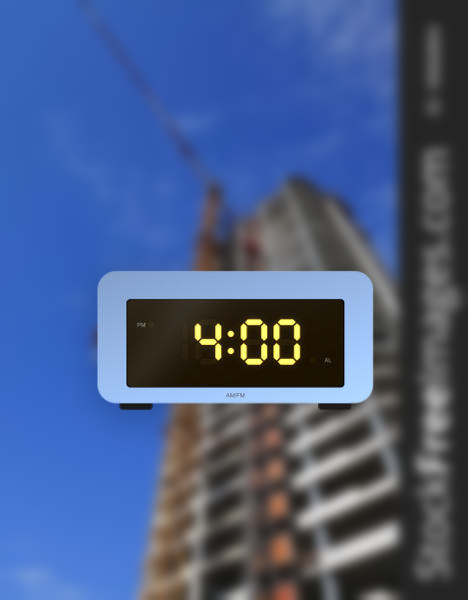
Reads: 4:00
